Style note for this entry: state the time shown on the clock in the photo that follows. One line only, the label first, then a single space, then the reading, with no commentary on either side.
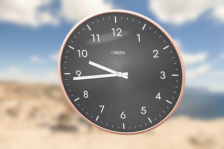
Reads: 9:44
